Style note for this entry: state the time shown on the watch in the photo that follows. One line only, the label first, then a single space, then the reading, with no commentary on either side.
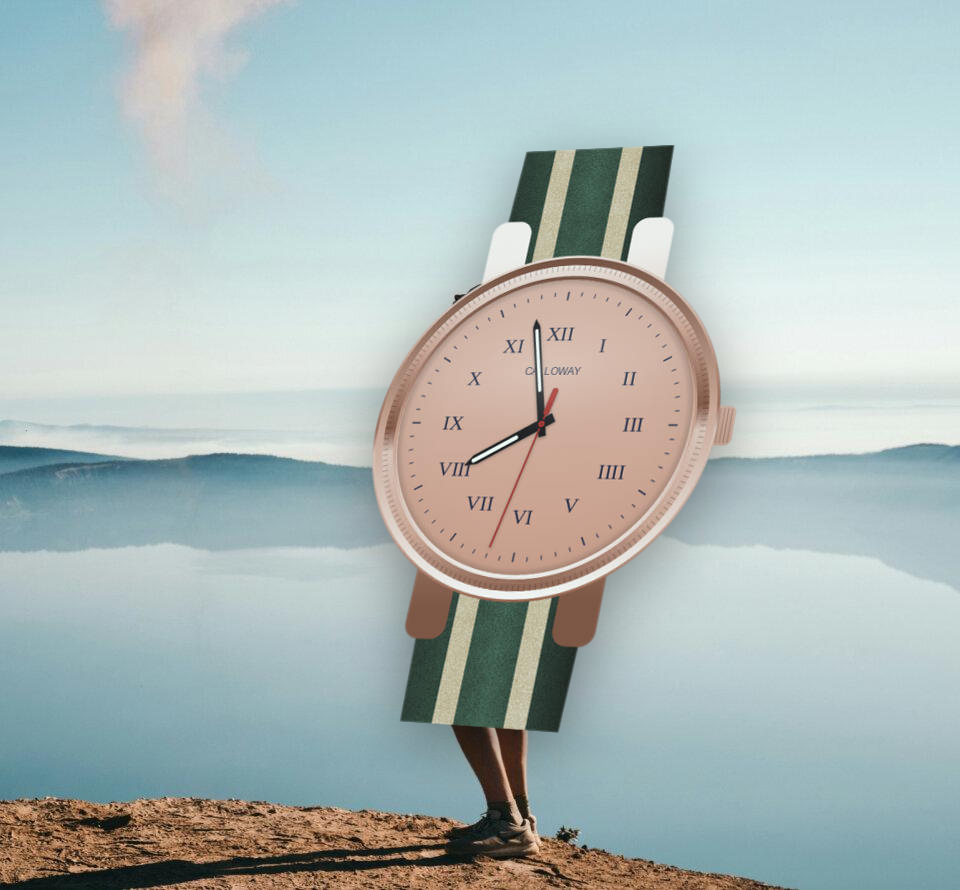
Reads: 7:57:32
